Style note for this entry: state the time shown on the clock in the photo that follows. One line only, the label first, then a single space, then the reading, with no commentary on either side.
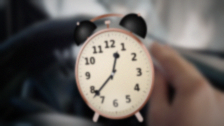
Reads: 12:38
